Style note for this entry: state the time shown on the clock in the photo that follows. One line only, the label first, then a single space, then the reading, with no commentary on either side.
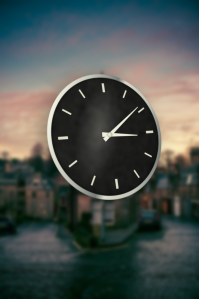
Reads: 3:09
